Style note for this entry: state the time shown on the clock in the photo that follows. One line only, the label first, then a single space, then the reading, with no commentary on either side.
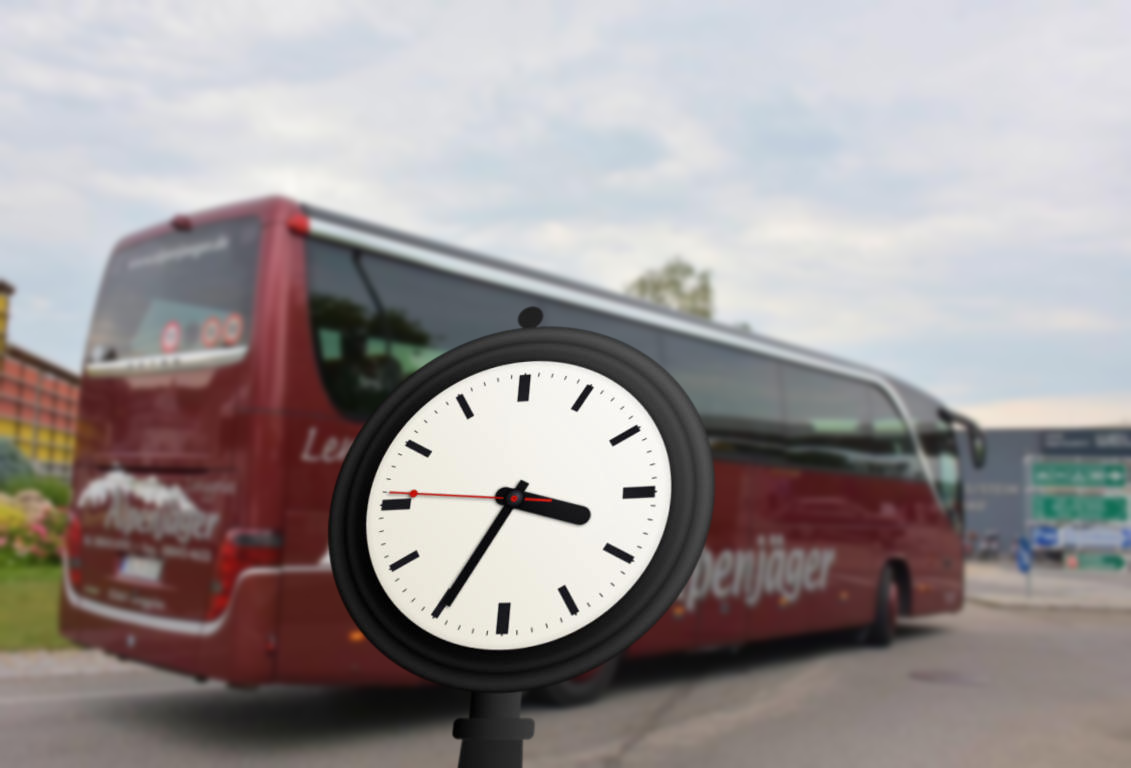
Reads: 3:34:46
